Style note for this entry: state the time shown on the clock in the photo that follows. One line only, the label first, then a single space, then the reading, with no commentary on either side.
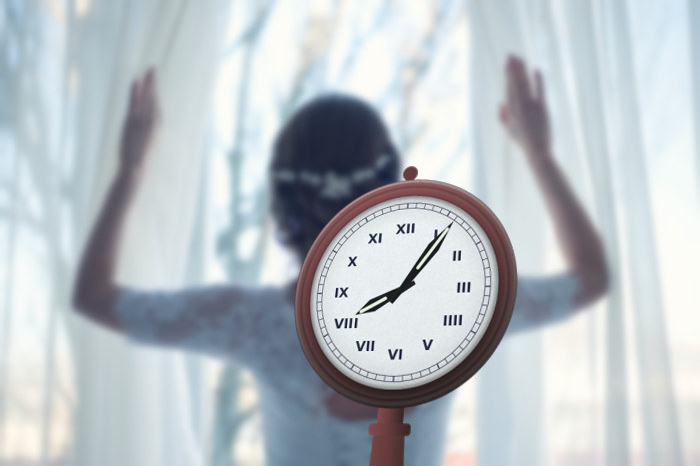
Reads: 8:06
